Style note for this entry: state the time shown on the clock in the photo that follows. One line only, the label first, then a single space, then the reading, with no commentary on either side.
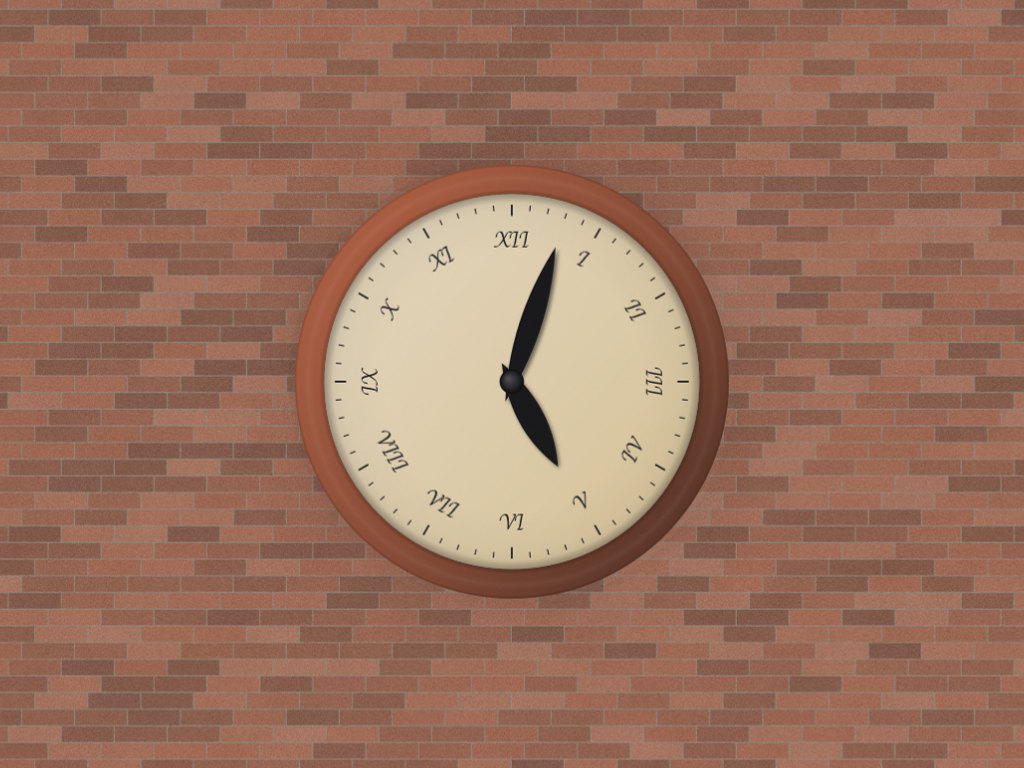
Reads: 5:03
